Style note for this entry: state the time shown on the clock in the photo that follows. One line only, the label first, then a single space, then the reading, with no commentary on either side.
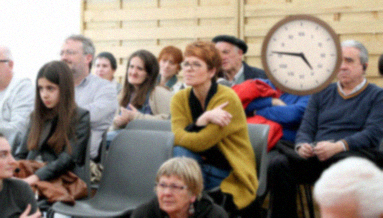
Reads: 4:46
